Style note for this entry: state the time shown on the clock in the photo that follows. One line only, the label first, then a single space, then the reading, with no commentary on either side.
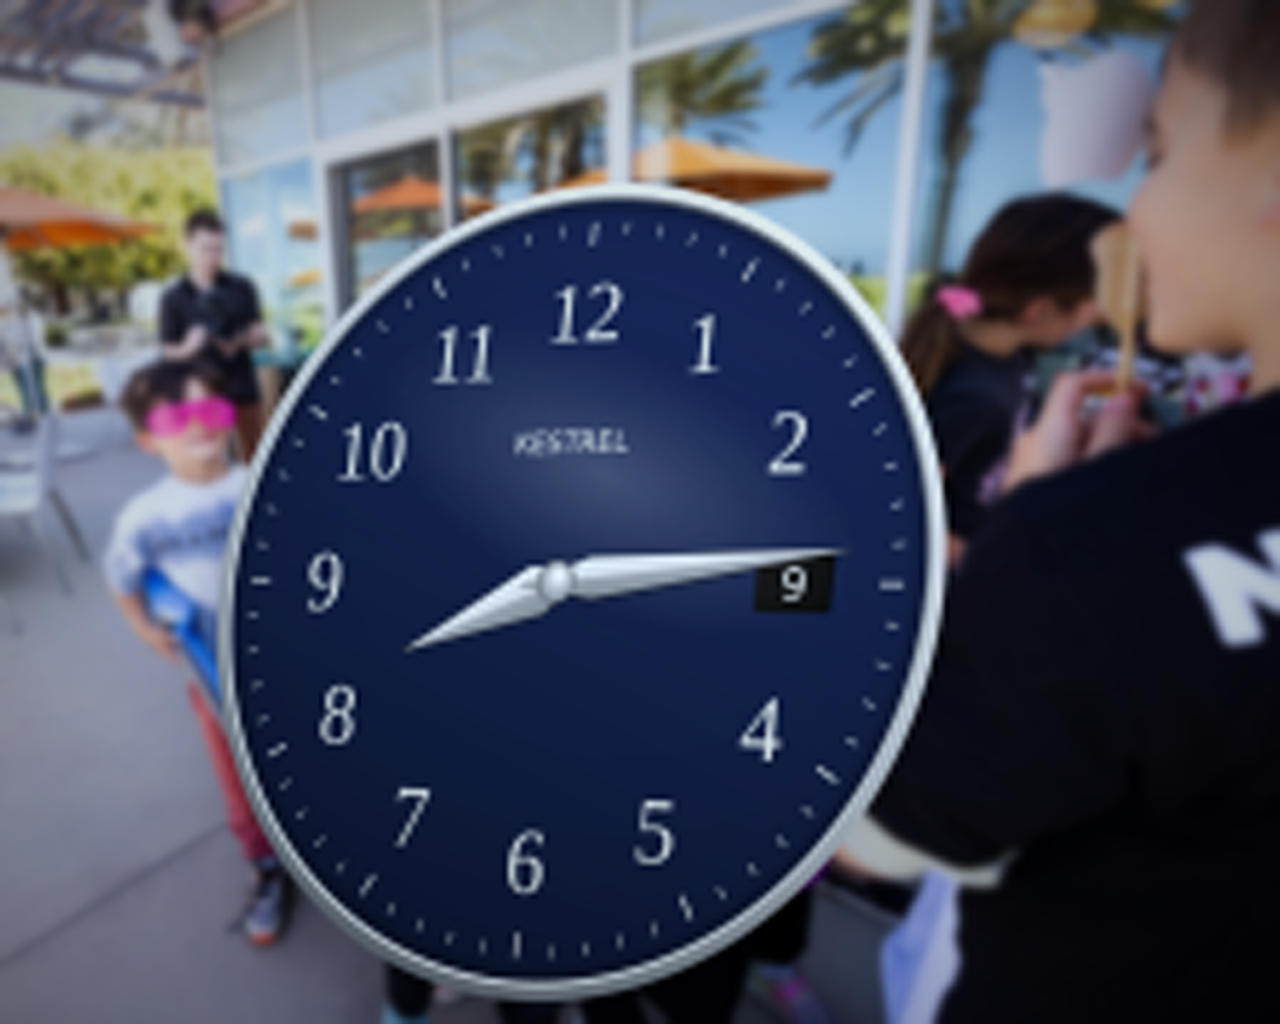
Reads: 8:14
